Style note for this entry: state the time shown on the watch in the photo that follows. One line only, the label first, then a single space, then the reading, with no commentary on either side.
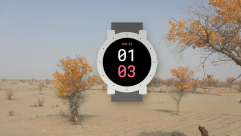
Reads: 1:03
